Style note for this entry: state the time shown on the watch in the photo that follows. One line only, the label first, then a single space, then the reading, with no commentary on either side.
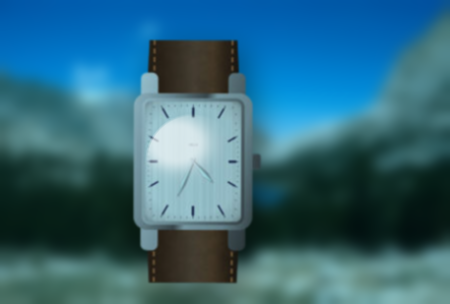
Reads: 4:34
